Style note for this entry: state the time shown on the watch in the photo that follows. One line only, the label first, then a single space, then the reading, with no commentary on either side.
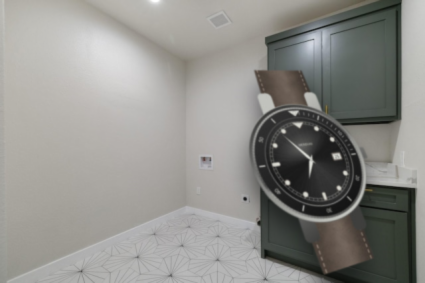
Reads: 6:54
